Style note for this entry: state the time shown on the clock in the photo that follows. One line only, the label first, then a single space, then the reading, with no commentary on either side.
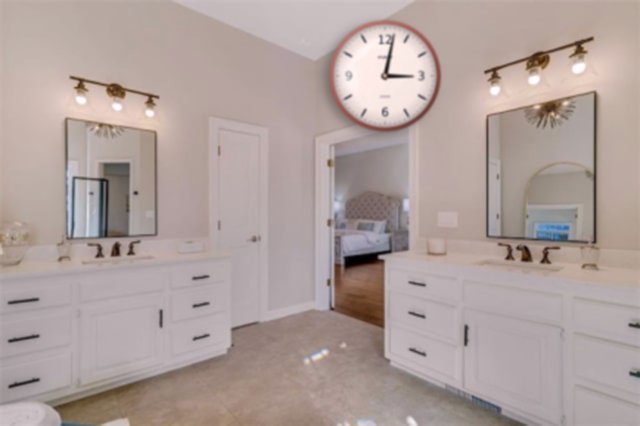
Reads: 3:02
